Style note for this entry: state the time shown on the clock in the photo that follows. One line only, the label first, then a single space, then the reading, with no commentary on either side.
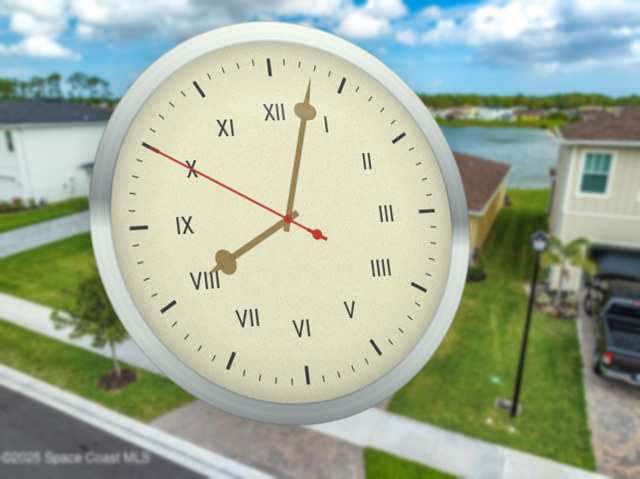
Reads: 8:02:50
